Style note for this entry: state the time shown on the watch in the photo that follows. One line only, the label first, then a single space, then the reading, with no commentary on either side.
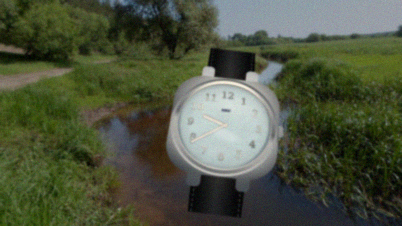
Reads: 9:39
